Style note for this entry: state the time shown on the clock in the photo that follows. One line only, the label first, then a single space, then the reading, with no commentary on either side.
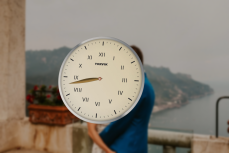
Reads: 8:43
